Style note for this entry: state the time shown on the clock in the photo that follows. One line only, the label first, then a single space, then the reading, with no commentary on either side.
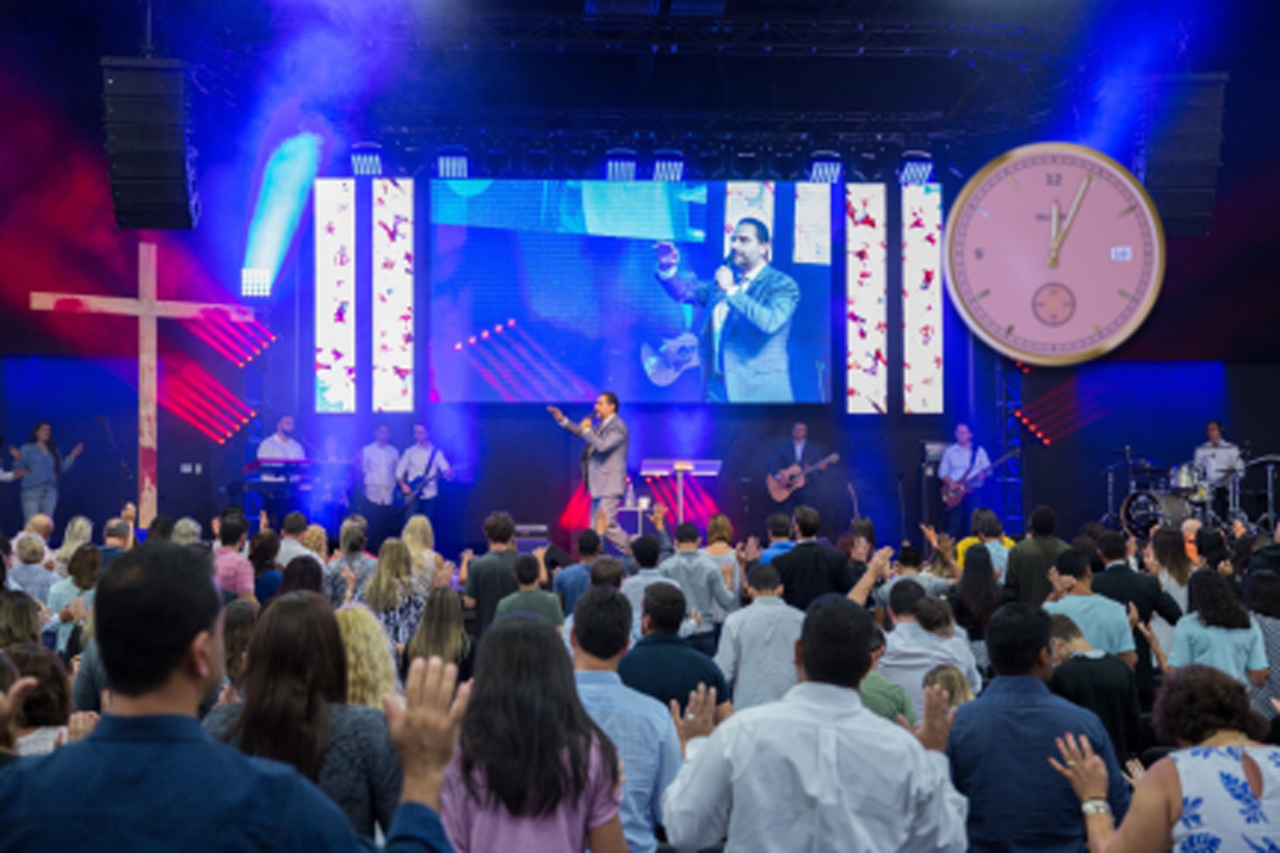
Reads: 12:04
